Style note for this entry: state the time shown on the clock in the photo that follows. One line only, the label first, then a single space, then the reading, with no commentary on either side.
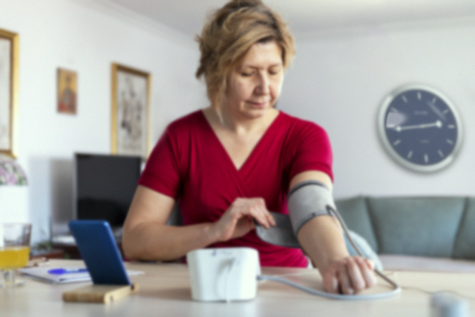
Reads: 2:44
